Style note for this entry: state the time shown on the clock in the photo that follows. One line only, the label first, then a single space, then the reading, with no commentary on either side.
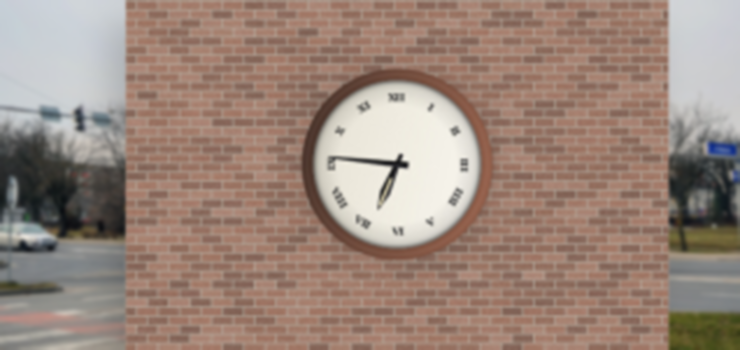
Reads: 6:46
